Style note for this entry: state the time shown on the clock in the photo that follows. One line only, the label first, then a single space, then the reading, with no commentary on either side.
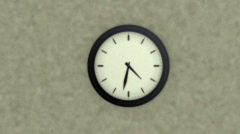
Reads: 4:32
